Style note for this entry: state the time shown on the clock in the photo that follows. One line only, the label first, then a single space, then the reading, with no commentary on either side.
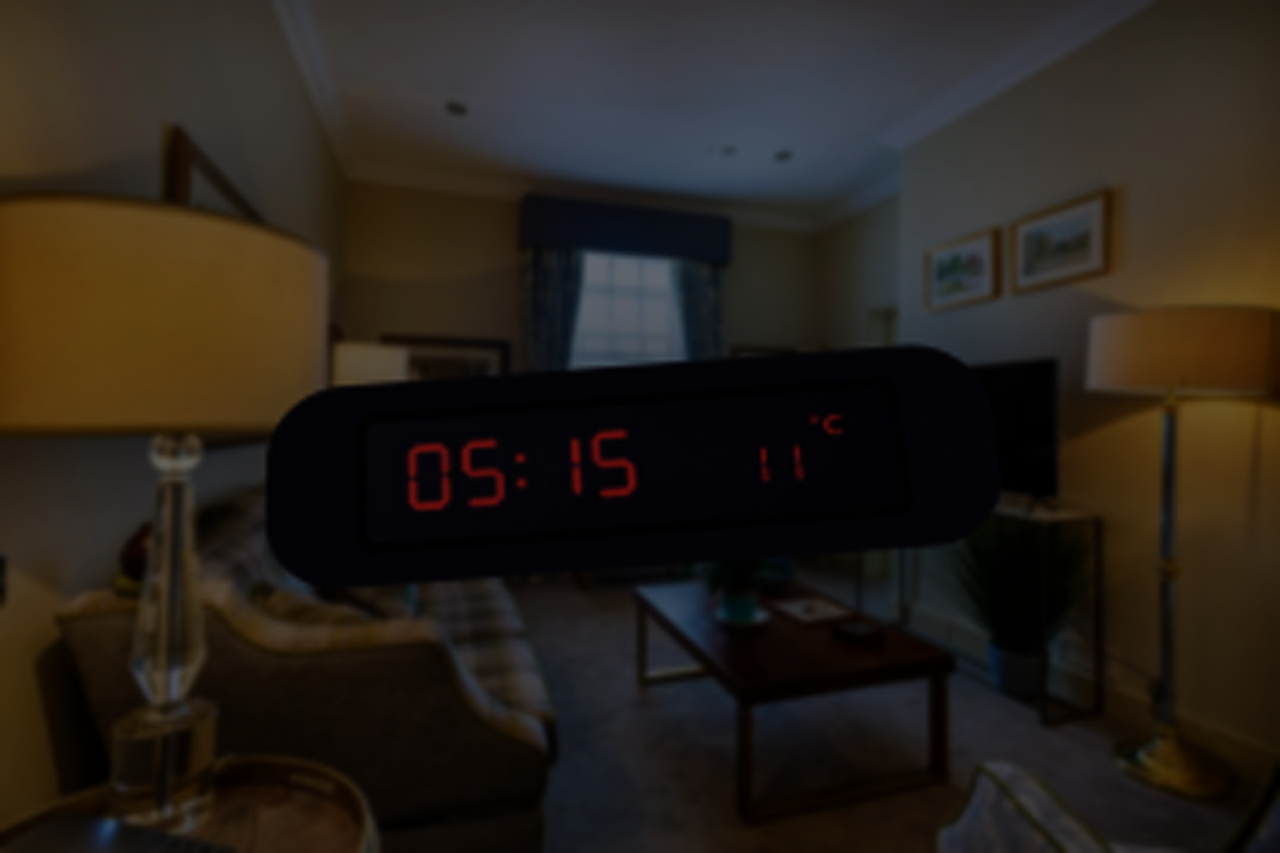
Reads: 5:15
